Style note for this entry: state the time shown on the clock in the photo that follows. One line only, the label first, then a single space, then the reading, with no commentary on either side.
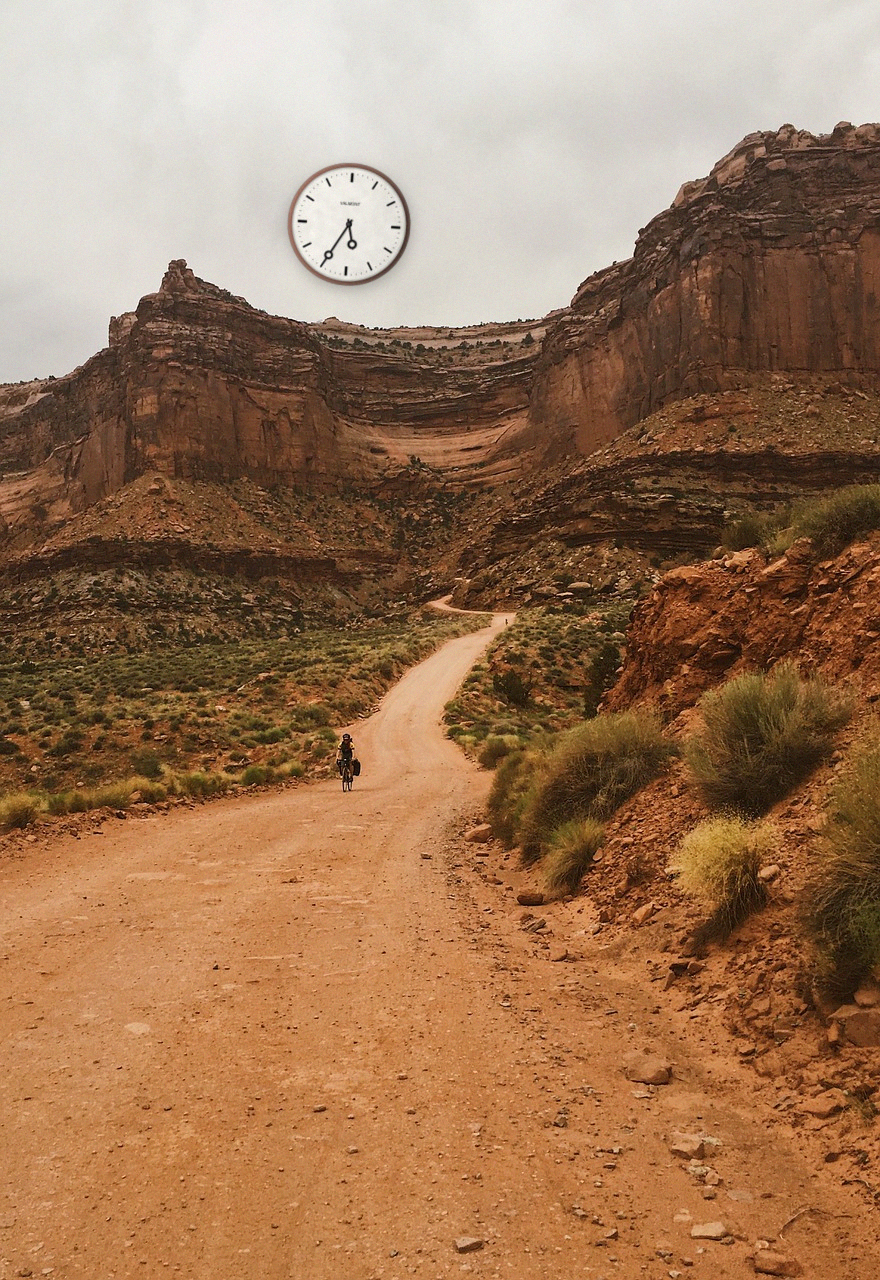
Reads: 5:35
